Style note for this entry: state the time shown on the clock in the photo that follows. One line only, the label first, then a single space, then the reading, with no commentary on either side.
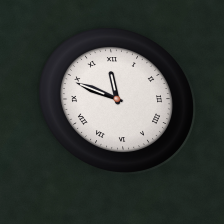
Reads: 11:49
